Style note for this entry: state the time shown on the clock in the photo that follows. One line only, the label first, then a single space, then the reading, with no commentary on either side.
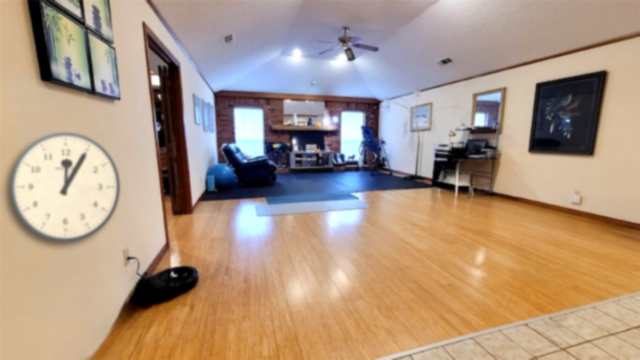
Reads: 12:05
